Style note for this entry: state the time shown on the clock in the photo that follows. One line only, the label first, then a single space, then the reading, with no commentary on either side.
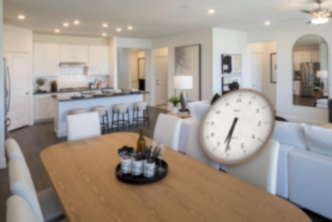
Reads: 6:31
